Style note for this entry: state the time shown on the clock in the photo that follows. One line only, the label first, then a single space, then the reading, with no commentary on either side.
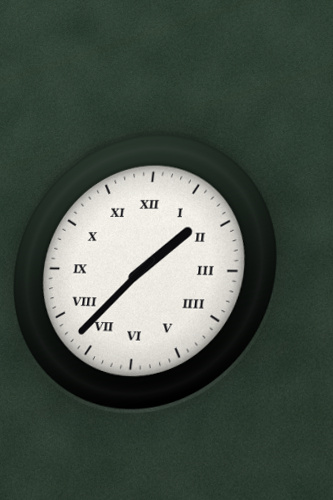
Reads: 1:37
